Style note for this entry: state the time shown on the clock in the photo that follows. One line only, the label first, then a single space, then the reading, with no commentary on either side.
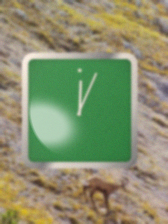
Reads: 12:04
